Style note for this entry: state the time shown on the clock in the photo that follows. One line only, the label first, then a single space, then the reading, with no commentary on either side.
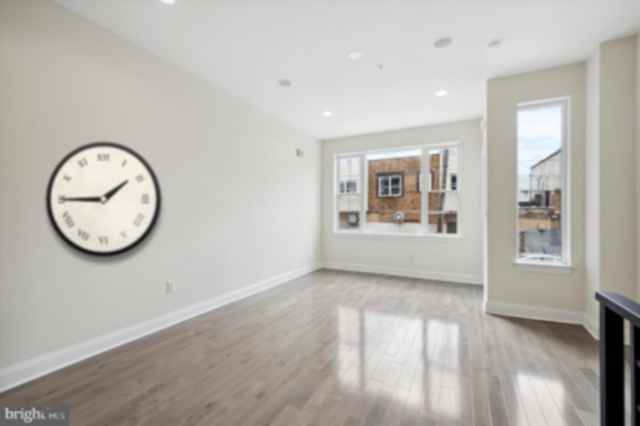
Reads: 1:45
